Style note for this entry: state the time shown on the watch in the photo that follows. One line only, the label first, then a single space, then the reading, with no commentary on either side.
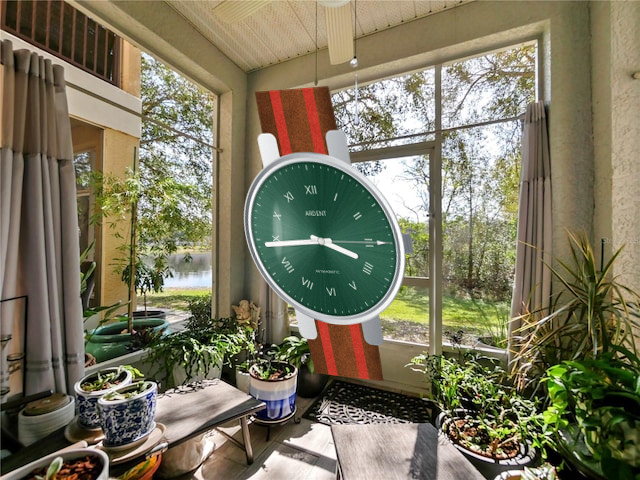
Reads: 3:44:15
